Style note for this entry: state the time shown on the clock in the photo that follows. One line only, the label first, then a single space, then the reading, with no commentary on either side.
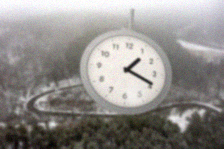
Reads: 1:19
